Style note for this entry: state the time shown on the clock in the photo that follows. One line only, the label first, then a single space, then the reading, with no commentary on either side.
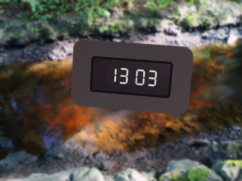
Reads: 13:03
